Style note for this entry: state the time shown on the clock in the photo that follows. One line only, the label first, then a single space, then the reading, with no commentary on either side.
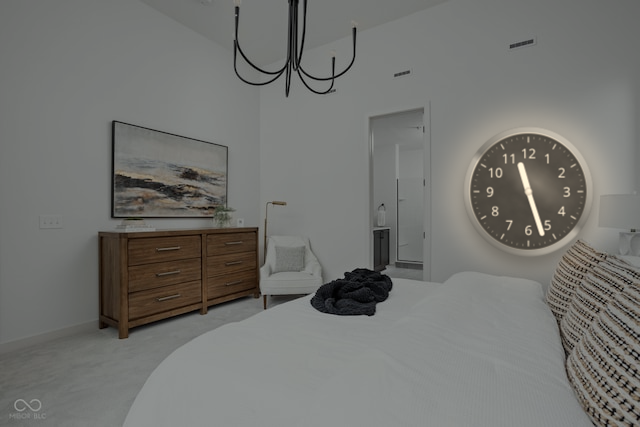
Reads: 11:27
